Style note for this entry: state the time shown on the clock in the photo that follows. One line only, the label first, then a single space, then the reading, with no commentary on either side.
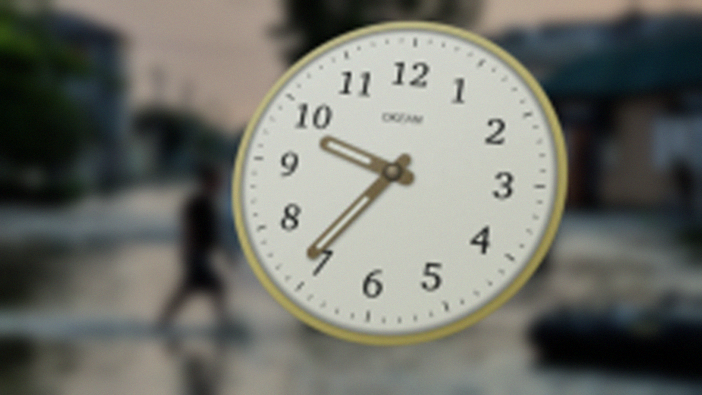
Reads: 9:36
